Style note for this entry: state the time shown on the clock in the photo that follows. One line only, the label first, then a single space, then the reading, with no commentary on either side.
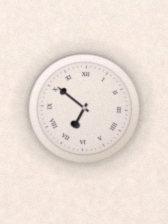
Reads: 6:51
